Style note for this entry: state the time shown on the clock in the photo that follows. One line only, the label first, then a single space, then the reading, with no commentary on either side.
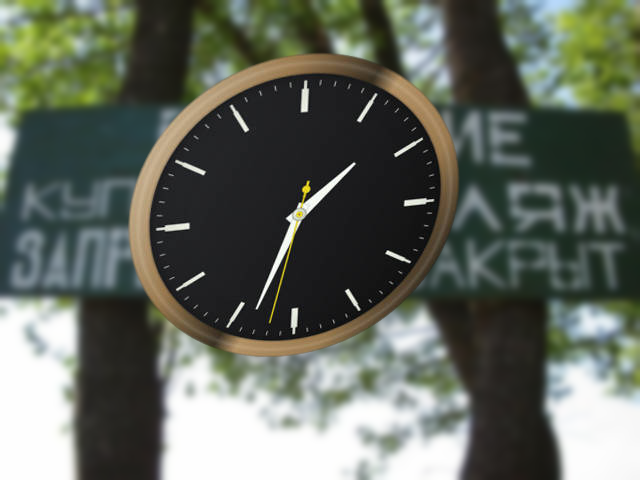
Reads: 1:33:32
